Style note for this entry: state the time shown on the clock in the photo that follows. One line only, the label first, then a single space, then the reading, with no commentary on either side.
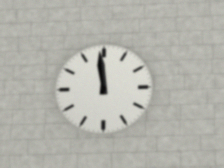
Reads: 11:59
